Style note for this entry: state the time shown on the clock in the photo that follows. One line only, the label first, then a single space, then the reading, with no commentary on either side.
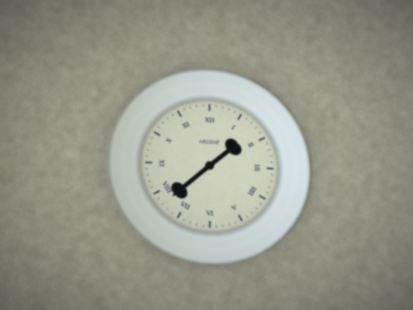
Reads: 1:38
